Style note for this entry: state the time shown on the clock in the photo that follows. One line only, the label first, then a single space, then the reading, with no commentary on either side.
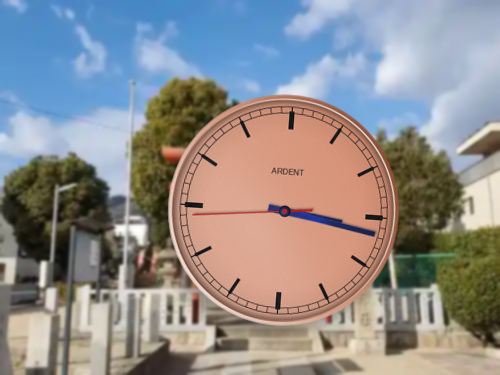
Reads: 3:16:44
